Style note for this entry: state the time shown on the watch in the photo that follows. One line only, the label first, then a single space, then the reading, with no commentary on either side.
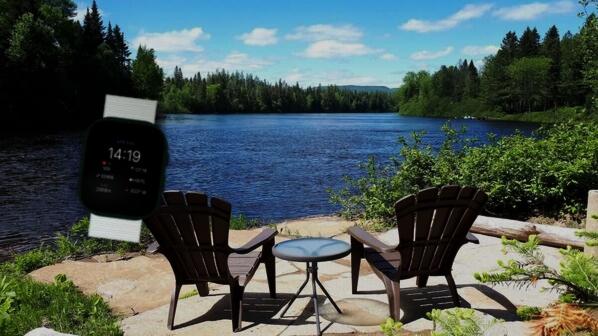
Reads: 14:19
